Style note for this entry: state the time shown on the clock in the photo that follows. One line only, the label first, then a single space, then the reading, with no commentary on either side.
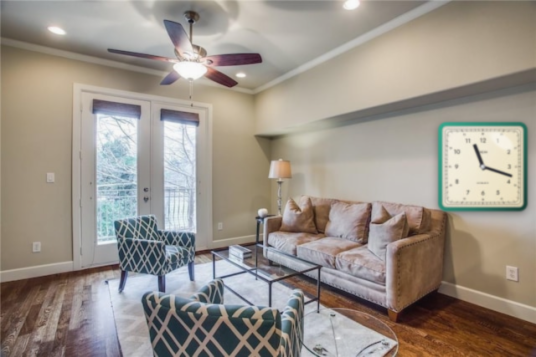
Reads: 11:18
